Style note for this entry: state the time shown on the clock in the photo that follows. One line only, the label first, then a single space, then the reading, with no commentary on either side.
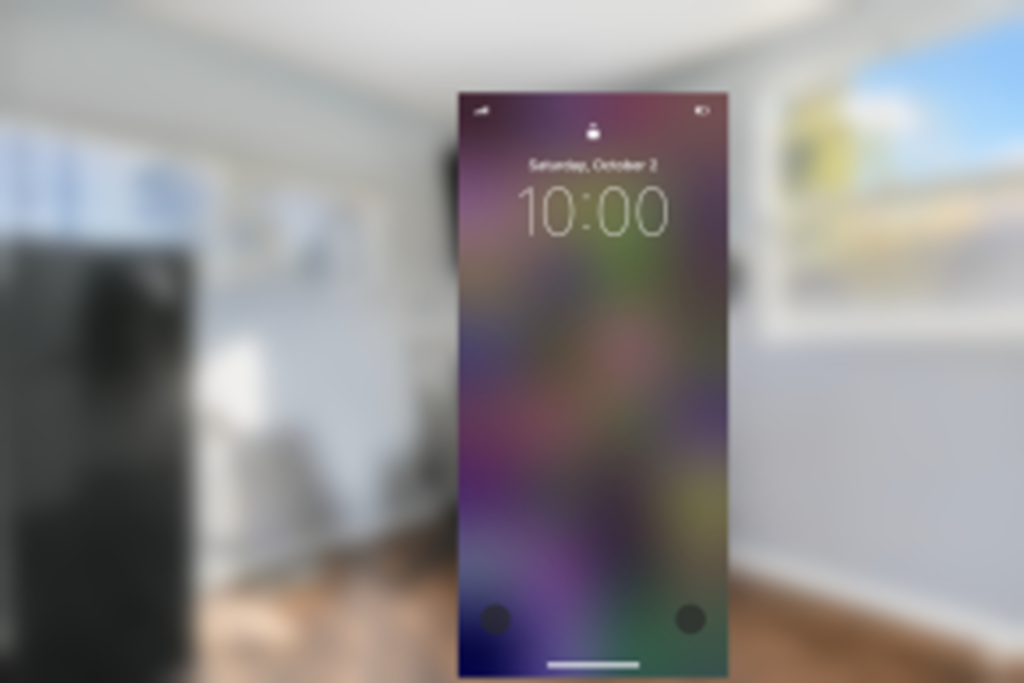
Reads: 10:00
